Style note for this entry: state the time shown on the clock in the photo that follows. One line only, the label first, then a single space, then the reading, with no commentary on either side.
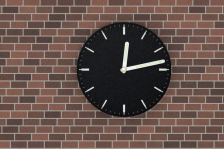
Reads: 12:13
